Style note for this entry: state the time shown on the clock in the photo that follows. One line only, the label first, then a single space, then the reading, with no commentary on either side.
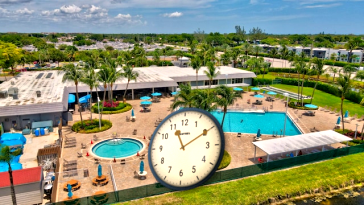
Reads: 11:10
